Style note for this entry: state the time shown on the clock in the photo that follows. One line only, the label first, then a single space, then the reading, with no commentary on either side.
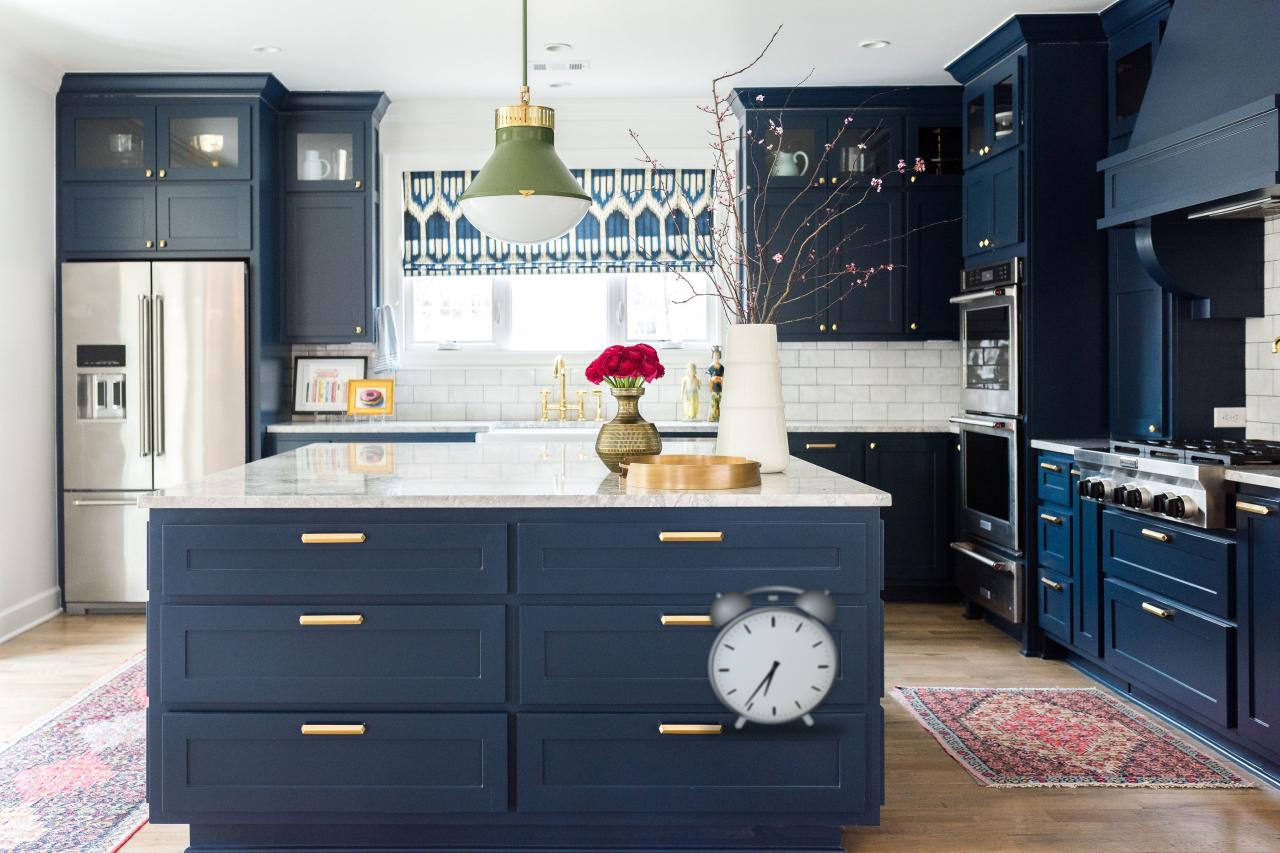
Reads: 6:36
